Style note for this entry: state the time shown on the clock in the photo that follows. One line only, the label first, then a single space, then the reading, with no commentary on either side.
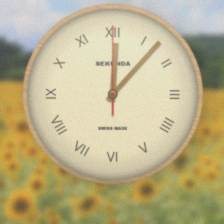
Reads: 12:07:00
